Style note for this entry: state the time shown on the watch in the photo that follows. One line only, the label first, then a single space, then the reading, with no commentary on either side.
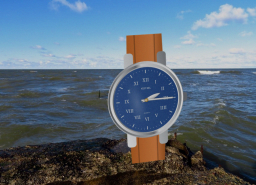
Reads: 2:15
